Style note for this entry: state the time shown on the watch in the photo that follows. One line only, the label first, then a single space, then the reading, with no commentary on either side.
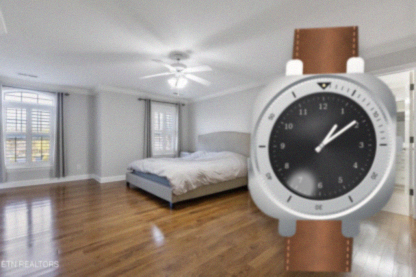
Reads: 1:09
